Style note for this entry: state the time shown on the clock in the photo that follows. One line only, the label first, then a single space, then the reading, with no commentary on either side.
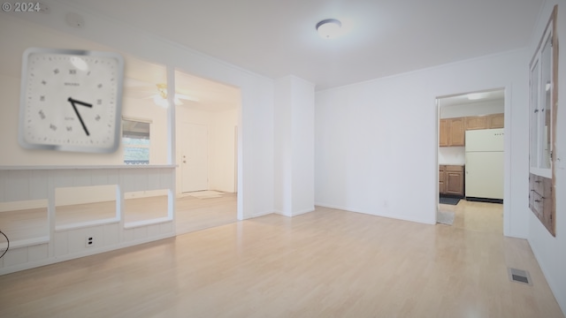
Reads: 3:25
